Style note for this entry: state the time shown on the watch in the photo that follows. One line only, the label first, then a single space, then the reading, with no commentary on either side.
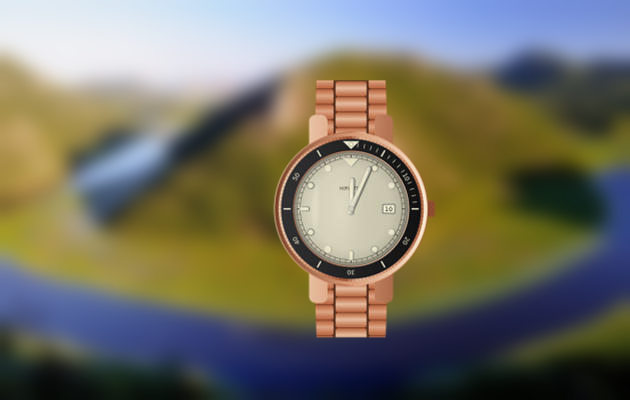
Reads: 12:04
